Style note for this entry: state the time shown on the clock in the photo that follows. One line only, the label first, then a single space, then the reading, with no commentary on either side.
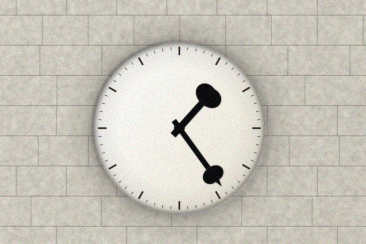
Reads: 1:24
